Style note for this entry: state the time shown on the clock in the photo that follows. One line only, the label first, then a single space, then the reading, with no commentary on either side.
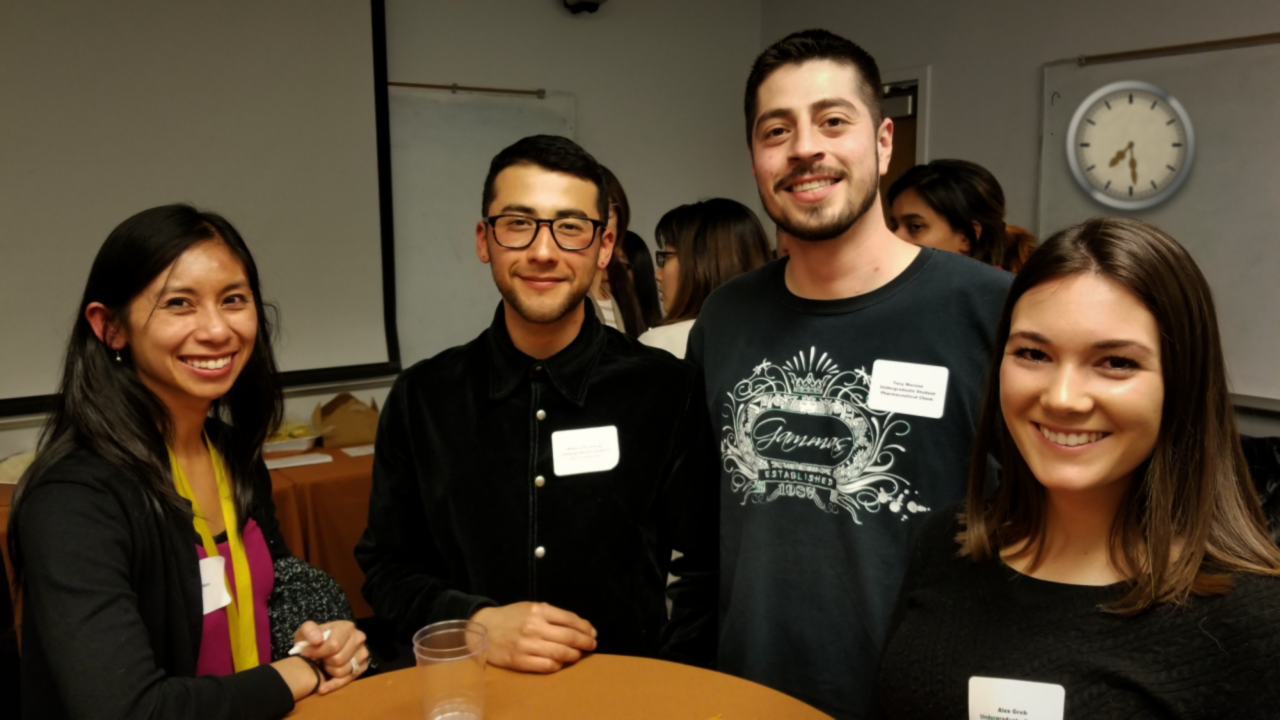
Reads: 7:29
